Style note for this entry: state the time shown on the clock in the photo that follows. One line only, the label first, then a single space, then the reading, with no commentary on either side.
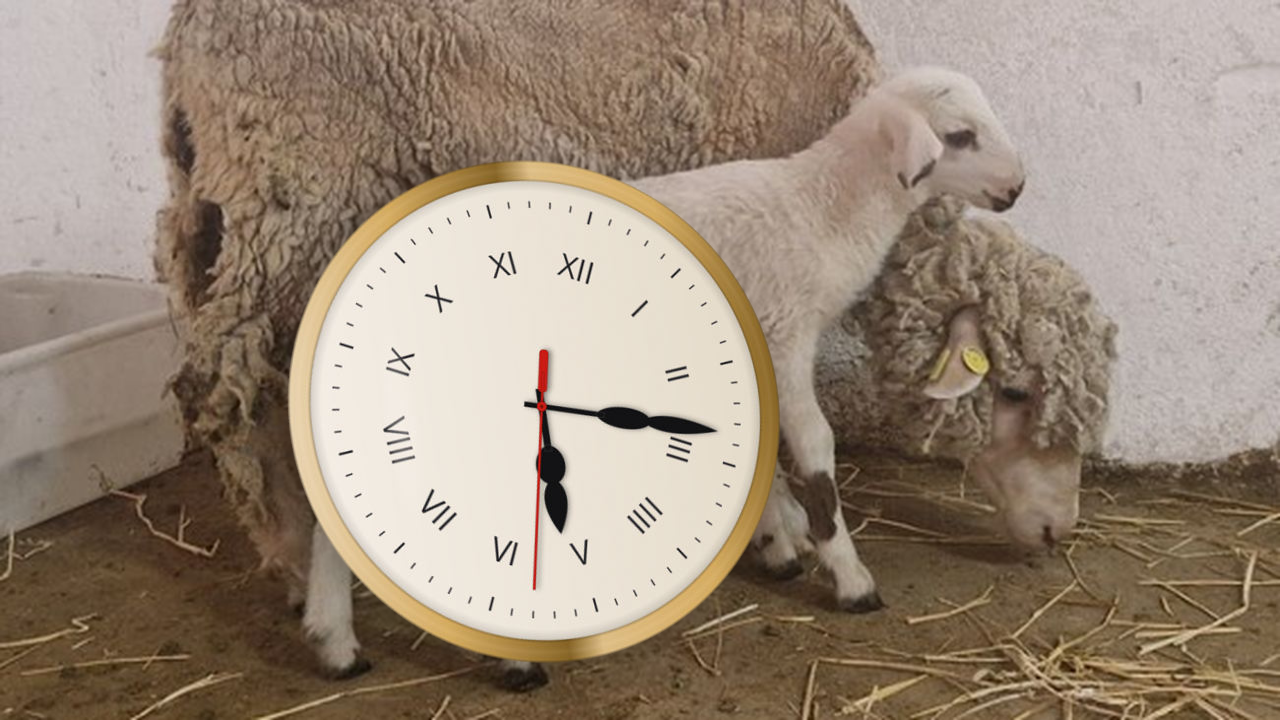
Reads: 5:13:28
